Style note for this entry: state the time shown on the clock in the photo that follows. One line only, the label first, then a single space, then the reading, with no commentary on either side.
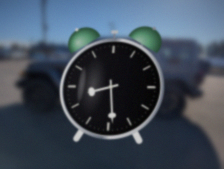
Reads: 8:29
